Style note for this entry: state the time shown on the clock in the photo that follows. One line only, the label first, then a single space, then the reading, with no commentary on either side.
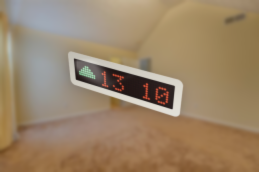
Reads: 13:10
